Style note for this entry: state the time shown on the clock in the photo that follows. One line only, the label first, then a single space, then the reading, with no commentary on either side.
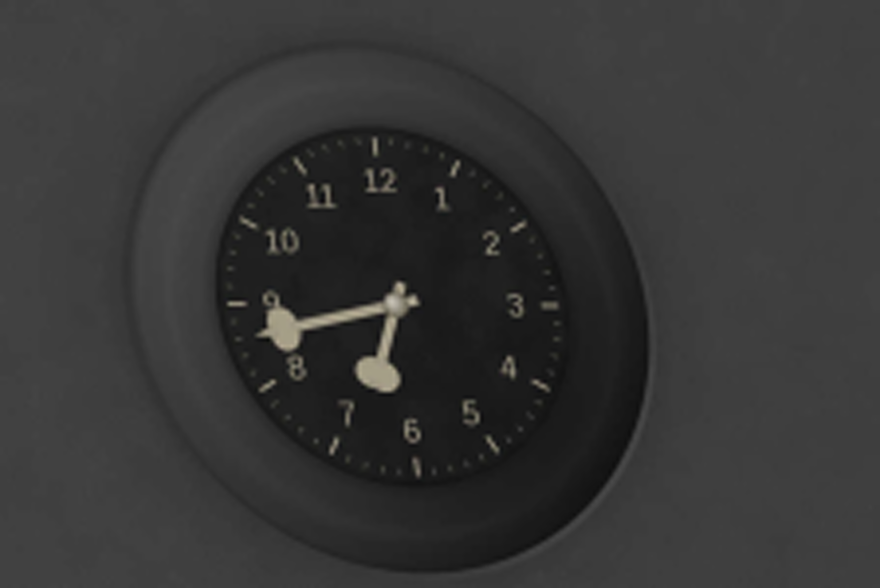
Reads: 6:43
